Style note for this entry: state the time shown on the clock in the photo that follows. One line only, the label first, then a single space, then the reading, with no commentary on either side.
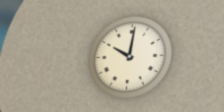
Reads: 10:01
